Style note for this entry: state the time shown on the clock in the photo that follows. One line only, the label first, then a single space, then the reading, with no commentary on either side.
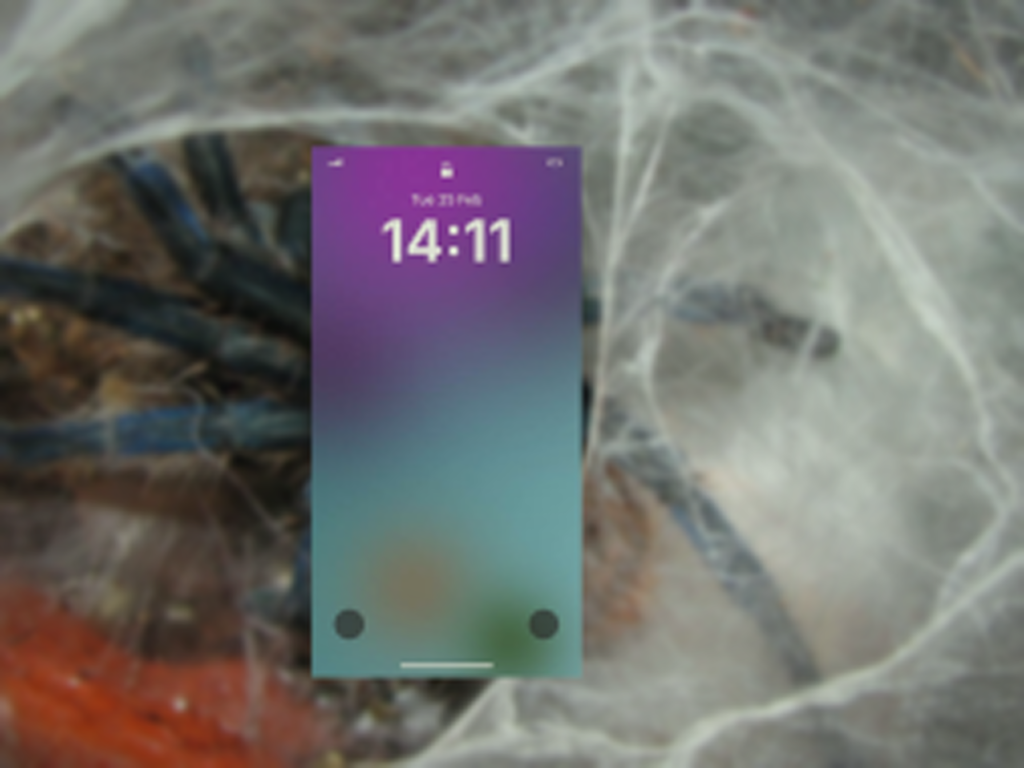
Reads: 14:11
